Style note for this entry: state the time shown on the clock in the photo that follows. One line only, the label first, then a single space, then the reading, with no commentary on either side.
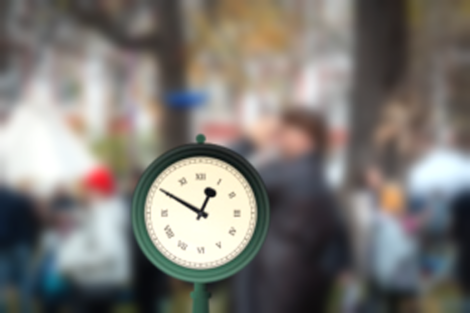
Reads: 12:50
